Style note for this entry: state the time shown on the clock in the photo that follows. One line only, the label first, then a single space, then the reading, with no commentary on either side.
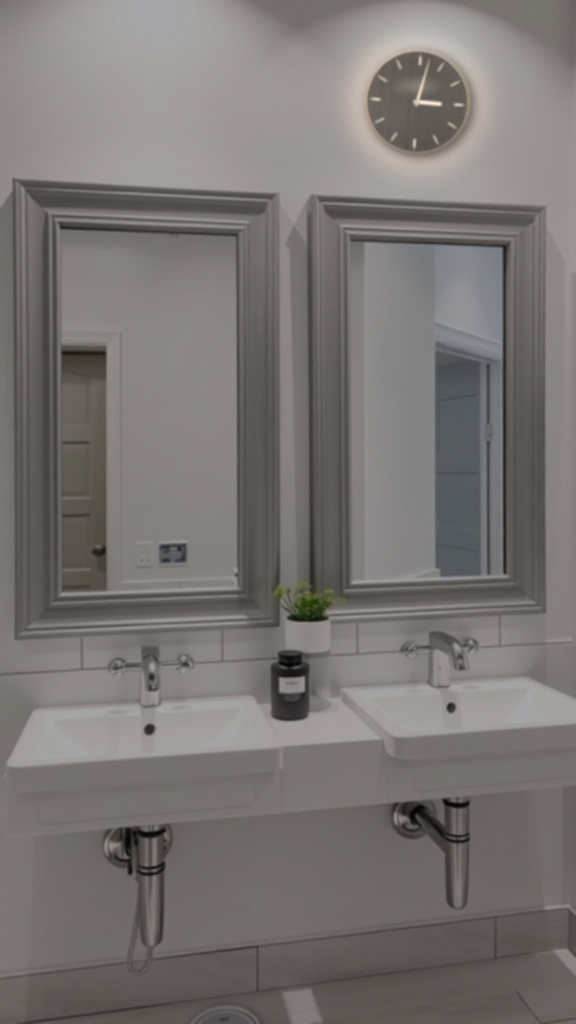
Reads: 3:02
